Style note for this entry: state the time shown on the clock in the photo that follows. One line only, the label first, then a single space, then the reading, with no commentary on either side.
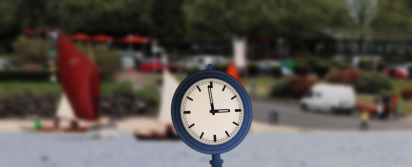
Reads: 2:59
